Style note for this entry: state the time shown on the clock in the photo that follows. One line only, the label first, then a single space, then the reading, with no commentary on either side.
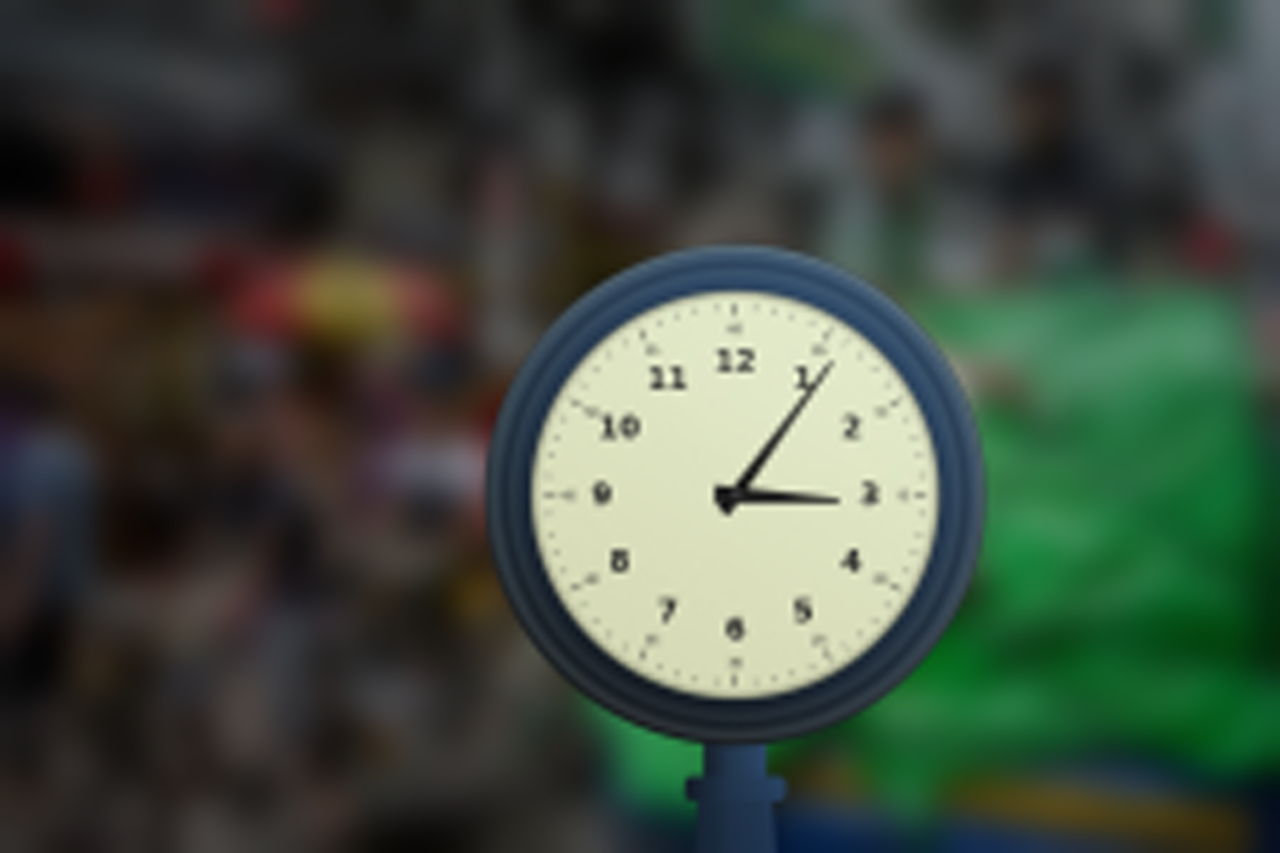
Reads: 3:06
